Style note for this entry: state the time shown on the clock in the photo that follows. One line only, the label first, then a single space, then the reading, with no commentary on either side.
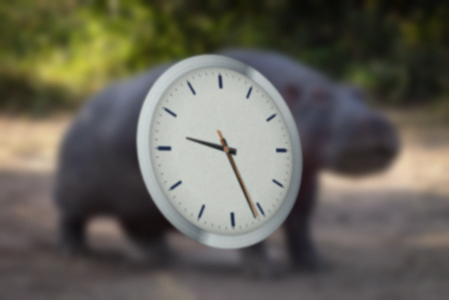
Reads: 9:26:26
